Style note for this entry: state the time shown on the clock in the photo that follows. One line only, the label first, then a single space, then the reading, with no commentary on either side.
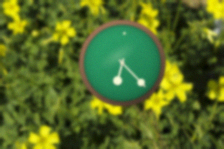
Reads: 6:22
